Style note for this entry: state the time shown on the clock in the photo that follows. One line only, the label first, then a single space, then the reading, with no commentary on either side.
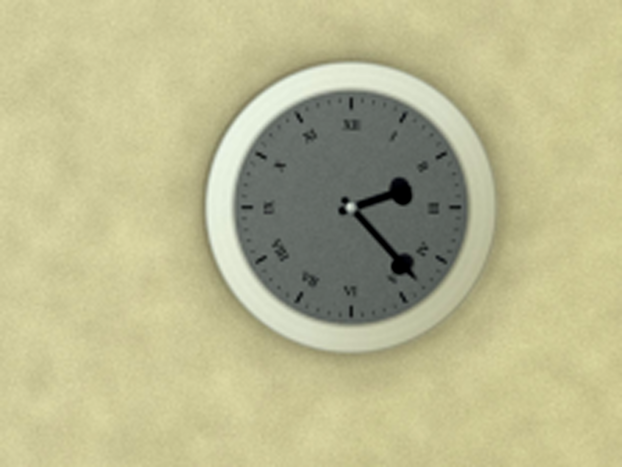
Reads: 2:23
